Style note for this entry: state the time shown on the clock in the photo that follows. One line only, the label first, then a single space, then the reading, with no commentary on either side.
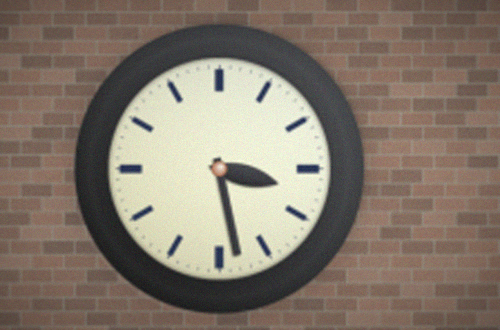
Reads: 3:28
